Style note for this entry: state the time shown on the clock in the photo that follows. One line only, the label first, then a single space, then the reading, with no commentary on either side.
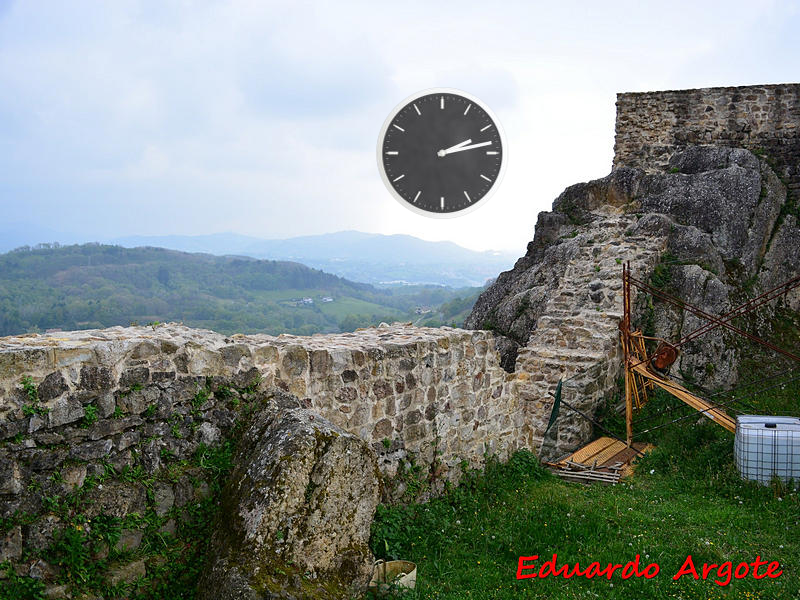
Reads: 2:13
